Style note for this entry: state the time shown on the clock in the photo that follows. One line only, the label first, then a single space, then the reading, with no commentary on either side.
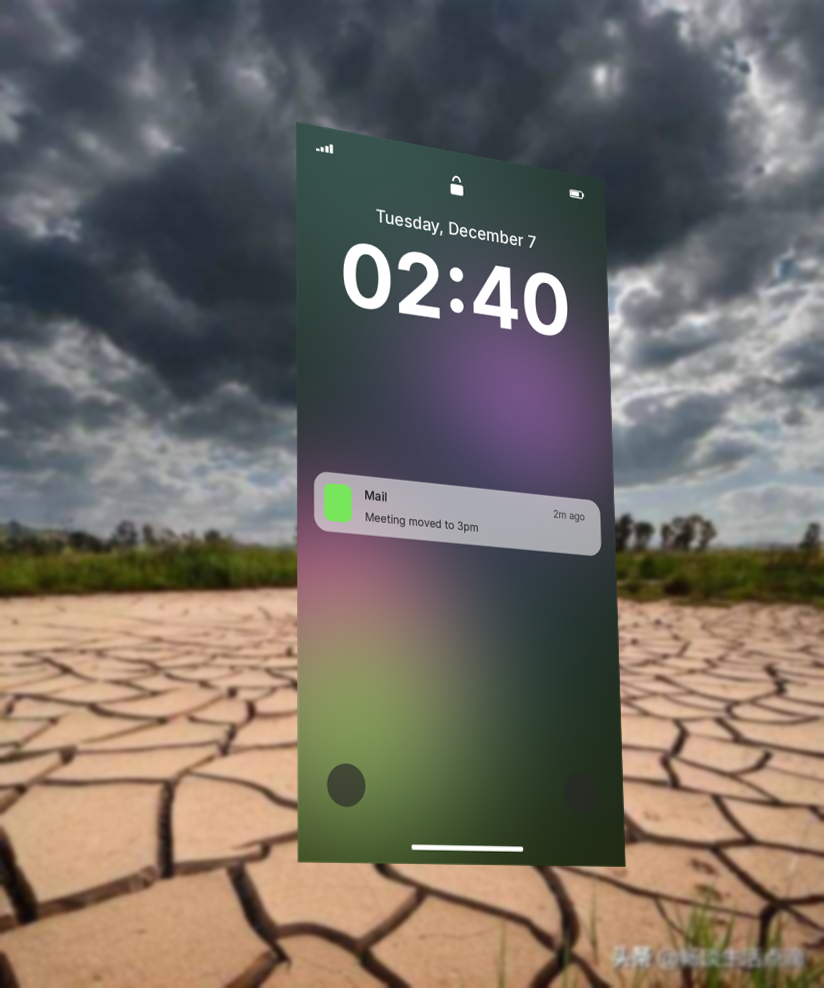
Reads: 2:40
